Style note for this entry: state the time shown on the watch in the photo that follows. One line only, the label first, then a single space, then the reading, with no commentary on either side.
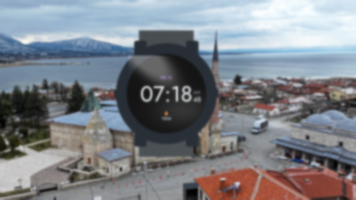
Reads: 7:18
